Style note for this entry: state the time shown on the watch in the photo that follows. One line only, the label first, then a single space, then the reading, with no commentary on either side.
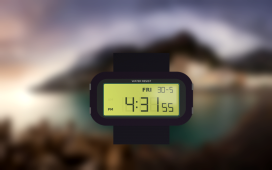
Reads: 4:31:55
